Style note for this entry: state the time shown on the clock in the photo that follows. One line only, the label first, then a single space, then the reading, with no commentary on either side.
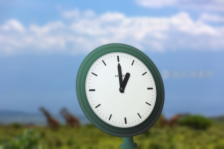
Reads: 1:00
